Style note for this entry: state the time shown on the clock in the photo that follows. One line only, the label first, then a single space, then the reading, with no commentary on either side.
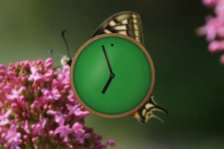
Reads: 6:57
